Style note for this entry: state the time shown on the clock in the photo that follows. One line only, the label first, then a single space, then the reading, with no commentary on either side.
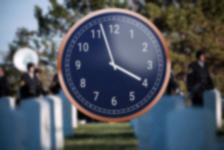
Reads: 3:57
